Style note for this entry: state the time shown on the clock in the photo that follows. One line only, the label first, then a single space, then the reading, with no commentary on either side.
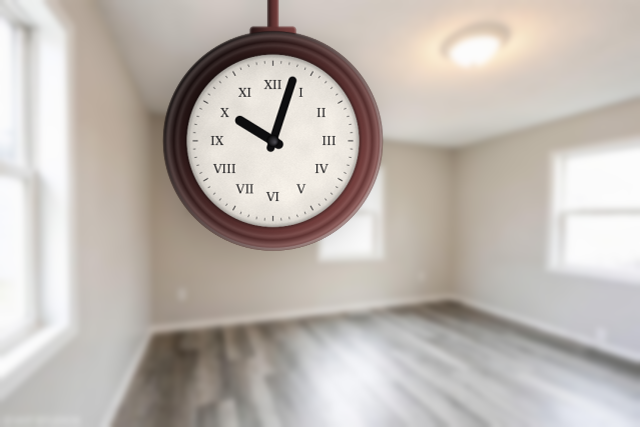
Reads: 10:03
